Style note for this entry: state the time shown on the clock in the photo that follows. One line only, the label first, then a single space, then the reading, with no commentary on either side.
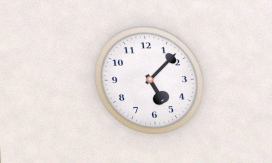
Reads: 5:08
